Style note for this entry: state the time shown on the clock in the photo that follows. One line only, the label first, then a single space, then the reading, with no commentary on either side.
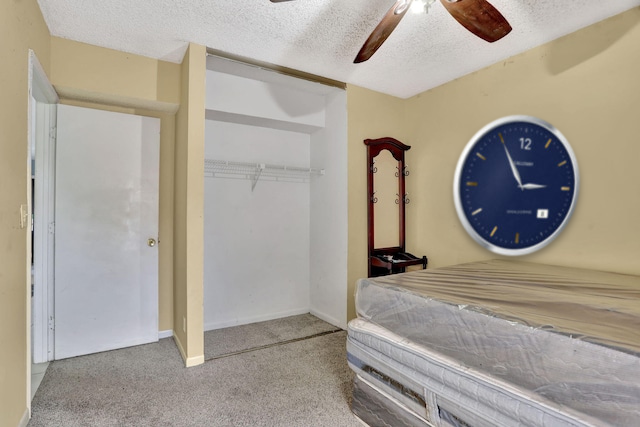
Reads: 2:55
